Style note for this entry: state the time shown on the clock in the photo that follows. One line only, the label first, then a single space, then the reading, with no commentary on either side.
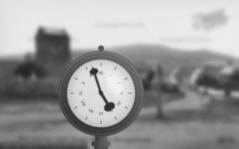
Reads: 4:57
